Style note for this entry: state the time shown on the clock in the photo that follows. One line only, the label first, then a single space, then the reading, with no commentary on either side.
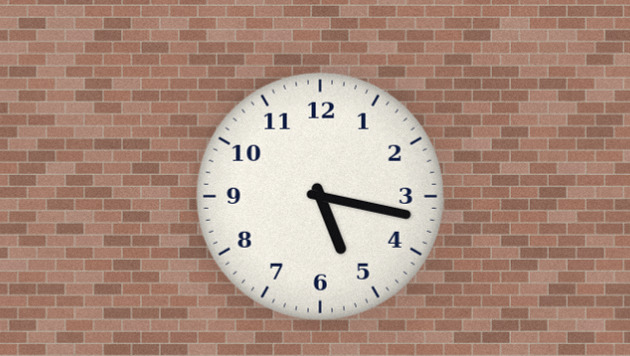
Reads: 5:17
